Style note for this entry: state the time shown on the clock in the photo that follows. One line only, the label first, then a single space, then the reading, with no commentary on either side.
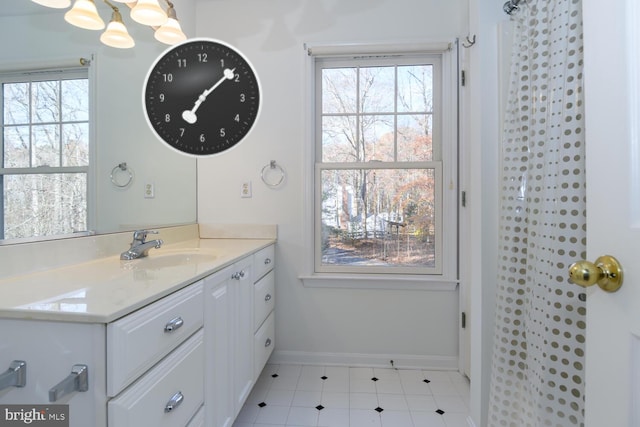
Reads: 7:08
